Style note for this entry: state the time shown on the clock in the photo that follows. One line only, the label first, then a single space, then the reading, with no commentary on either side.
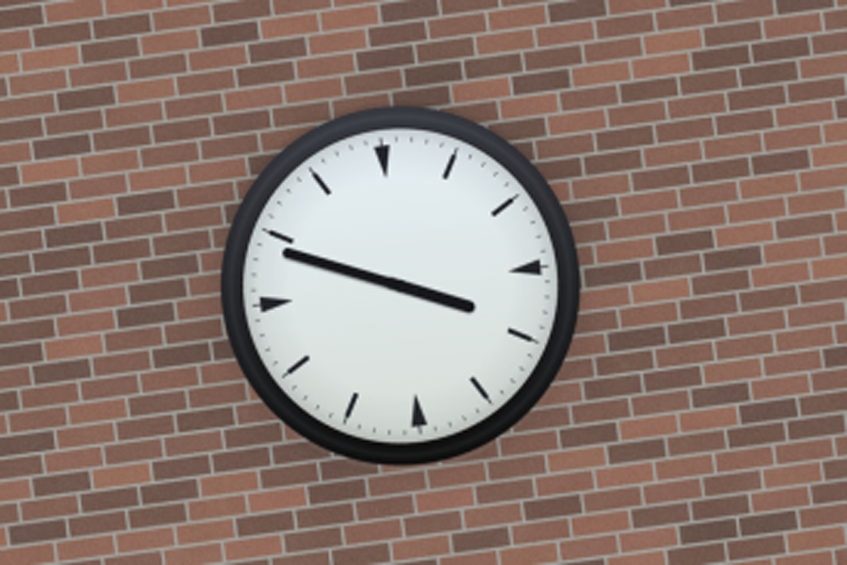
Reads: 3:49
